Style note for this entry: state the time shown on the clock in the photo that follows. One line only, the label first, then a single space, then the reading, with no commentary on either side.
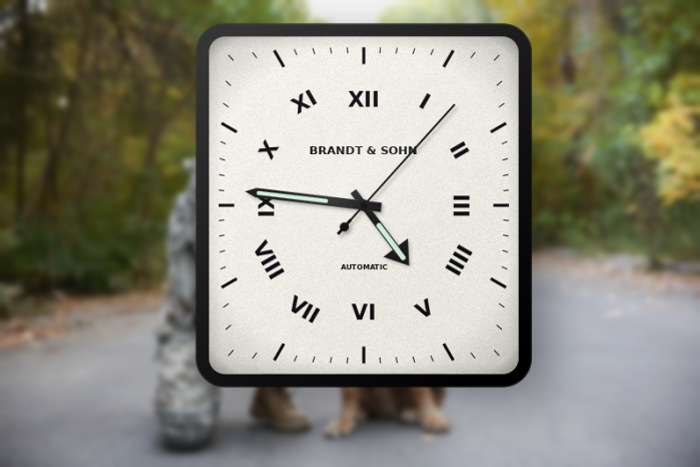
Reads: 4:46:07
